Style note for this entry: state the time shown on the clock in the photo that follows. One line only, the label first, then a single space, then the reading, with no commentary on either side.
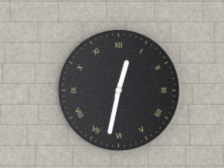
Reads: 12:32
